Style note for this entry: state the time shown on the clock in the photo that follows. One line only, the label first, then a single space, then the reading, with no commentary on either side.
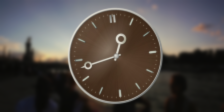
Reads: 12:43
